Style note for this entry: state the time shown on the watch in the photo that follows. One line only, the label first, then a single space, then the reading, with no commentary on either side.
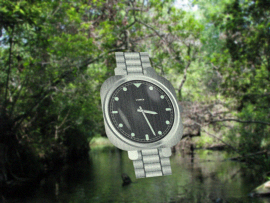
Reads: 3:27
